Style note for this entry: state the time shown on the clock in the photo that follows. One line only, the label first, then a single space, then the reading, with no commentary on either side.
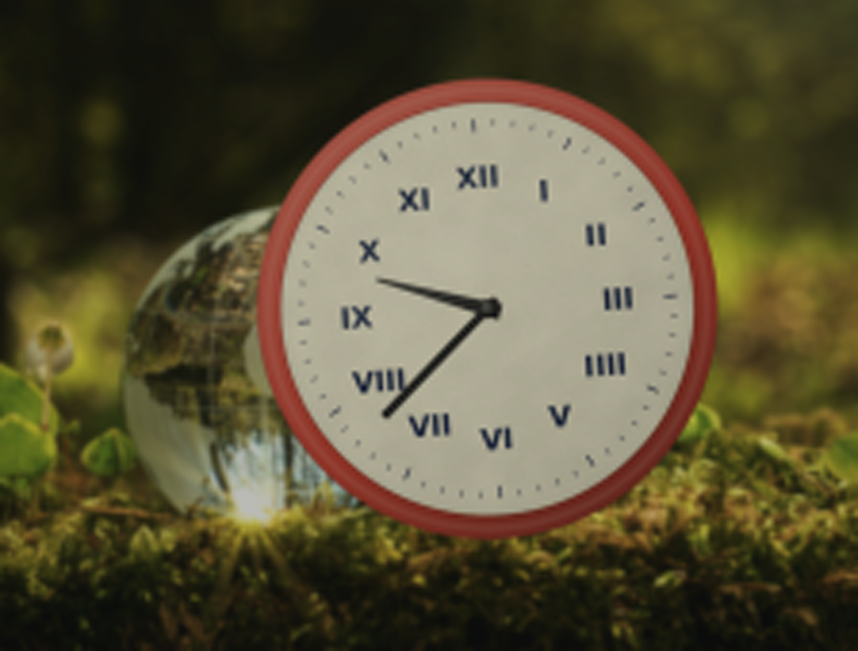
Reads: 9:38
